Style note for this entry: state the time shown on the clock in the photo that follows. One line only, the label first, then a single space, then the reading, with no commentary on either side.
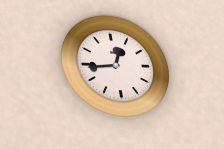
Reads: 12:44
